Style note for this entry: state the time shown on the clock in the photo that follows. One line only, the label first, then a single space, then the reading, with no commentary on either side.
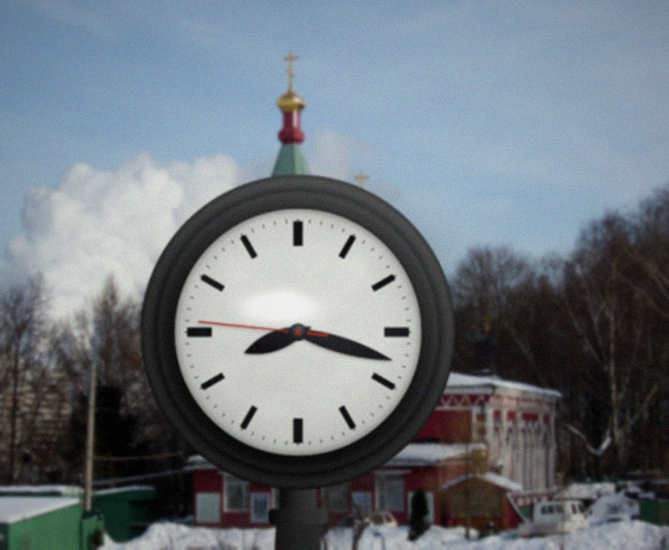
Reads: 8:17:46
